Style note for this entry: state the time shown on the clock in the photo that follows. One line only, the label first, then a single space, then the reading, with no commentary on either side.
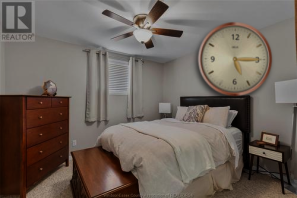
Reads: 5:15
